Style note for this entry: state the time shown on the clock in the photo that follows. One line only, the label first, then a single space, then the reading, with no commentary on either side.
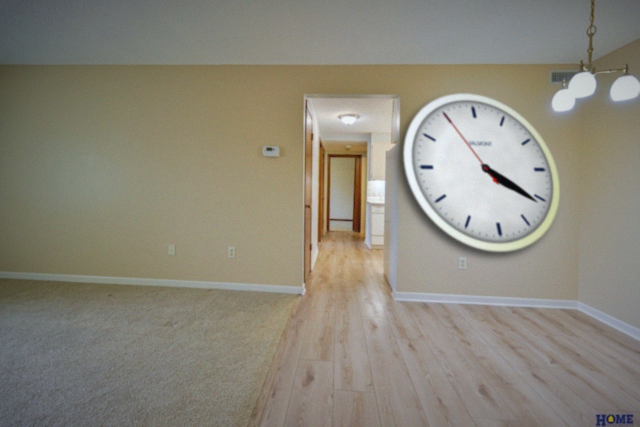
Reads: 4:20:55
